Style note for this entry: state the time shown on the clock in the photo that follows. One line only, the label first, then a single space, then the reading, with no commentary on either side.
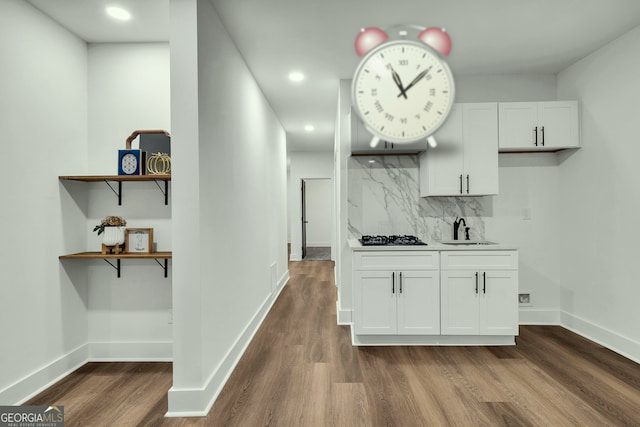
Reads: 11:08
